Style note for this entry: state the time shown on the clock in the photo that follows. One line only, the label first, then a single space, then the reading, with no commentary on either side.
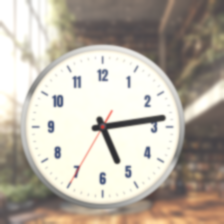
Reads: 5:13:35
